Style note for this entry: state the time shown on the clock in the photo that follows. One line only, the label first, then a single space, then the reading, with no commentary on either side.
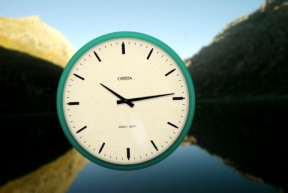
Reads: 10:14
